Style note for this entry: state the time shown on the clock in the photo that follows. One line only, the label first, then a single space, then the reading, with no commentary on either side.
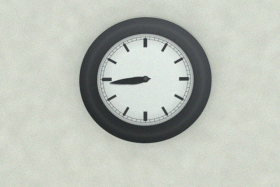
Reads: 8:44
